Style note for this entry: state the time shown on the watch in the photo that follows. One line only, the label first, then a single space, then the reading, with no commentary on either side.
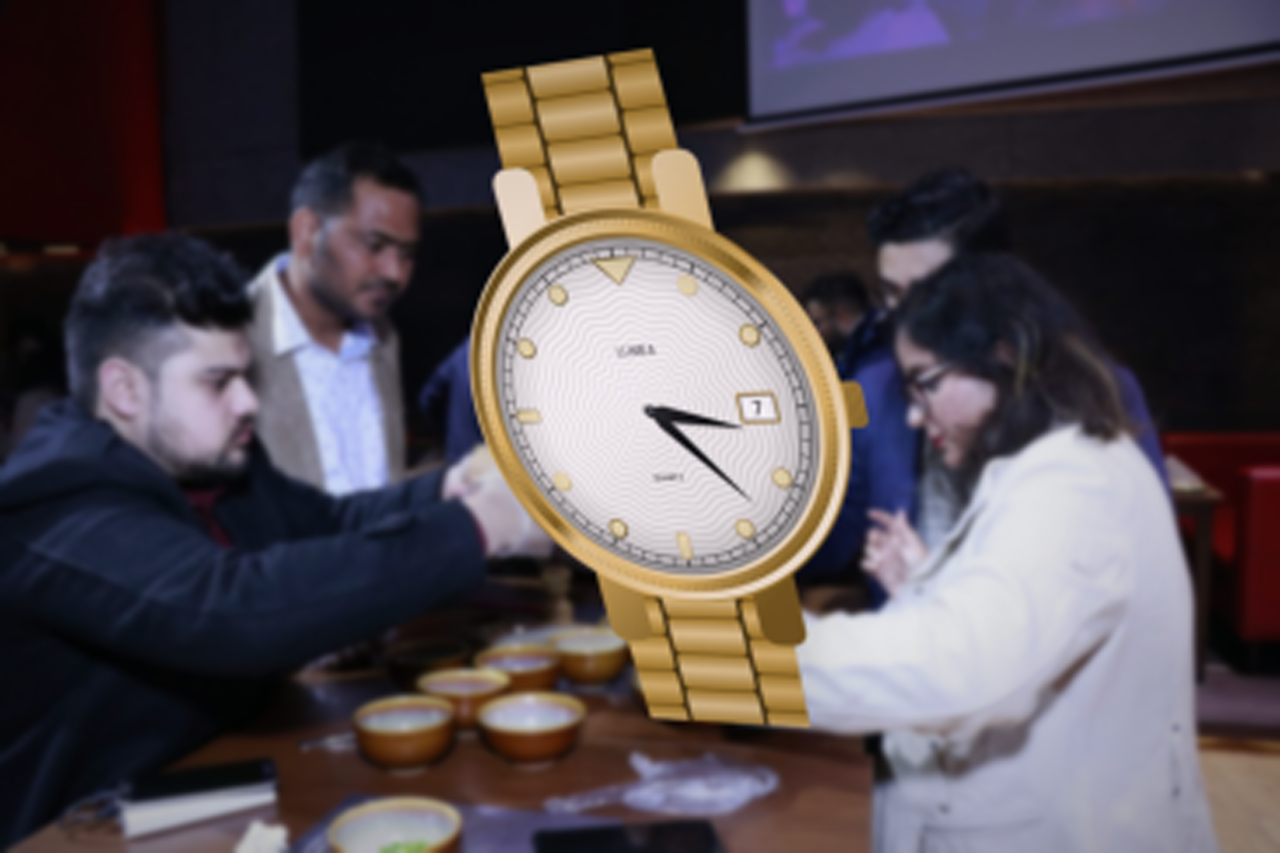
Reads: 3:23
